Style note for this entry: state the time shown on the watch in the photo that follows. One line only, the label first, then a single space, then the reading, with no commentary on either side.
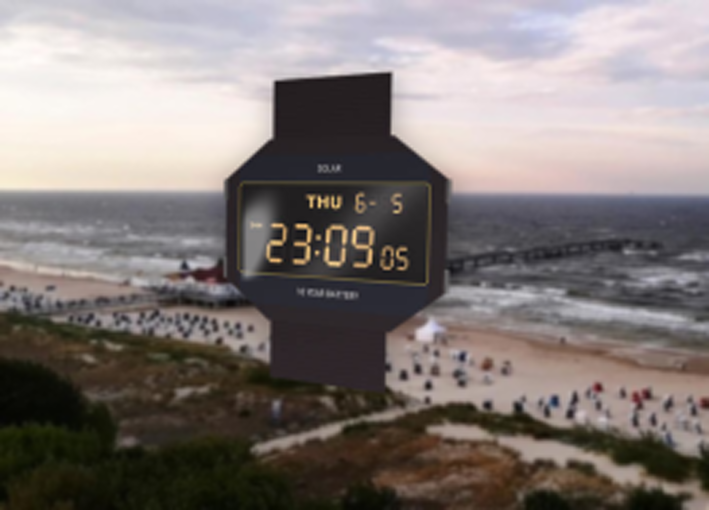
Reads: 23:09:05
